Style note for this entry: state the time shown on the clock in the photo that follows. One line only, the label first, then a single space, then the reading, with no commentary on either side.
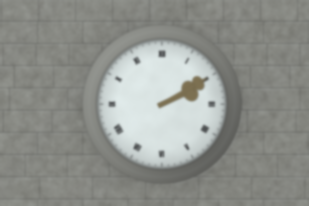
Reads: 2:10
